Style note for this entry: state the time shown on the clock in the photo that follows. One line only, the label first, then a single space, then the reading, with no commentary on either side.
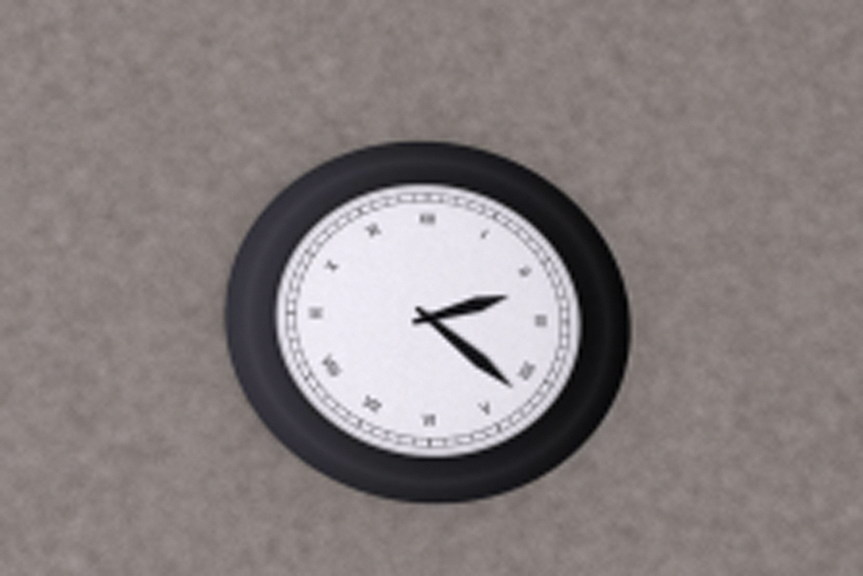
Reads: 2:22
